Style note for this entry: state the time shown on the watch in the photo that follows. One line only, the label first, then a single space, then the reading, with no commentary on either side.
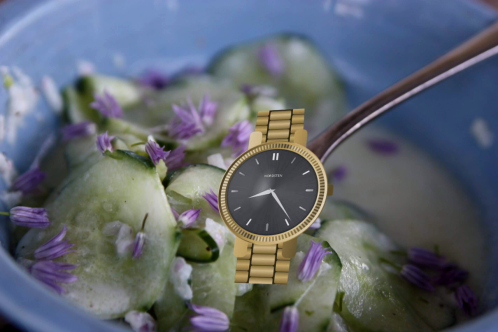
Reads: 8:24
